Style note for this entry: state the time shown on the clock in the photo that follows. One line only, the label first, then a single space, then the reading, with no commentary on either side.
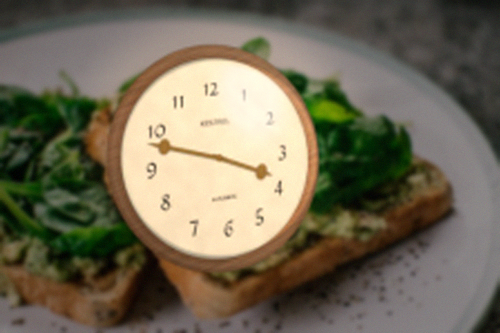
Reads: 3:48
